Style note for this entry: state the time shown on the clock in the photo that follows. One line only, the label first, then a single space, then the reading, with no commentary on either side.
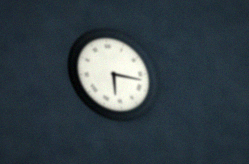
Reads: 6:17
